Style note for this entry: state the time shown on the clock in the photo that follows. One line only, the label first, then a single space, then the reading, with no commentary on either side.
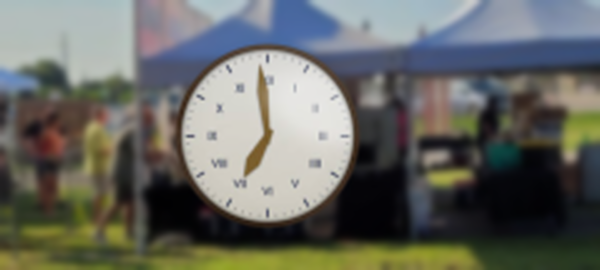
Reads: 6:59
